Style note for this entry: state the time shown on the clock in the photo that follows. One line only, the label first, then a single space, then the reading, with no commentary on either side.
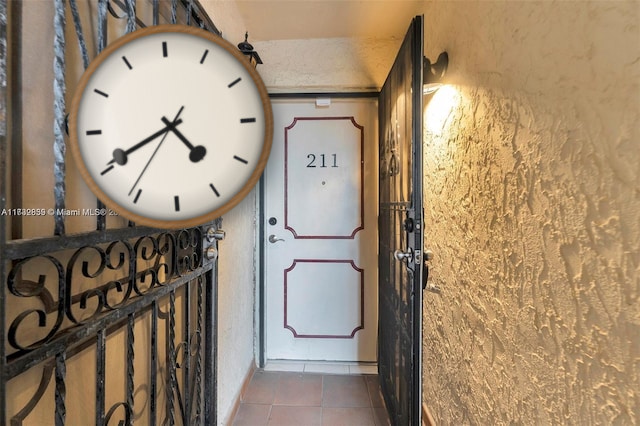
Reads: 4:40:36
